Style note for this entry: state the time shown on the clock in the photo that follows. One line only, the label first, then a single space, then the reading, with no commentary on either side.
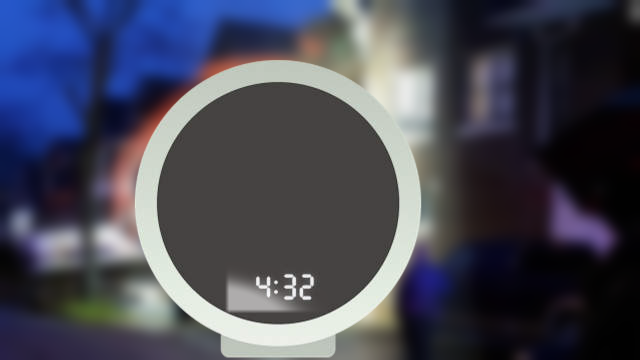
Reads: 4:32
